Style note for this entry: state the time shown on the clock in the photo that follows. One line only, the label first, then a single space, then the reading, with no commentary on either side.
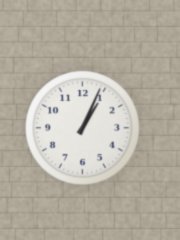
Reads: 1:04
